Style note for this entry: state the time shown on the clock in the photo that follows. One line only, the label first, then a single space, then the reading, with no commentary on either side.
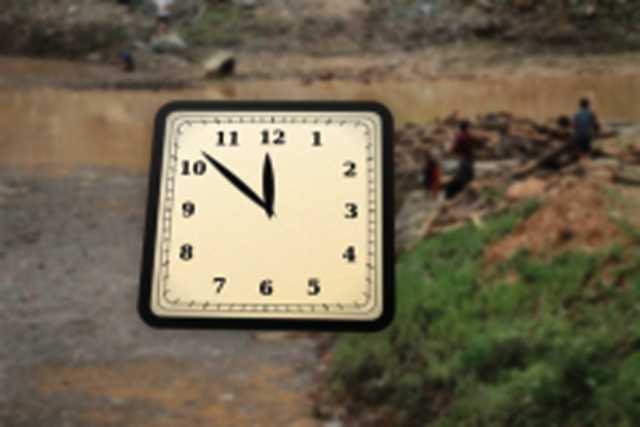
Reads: 11:52
